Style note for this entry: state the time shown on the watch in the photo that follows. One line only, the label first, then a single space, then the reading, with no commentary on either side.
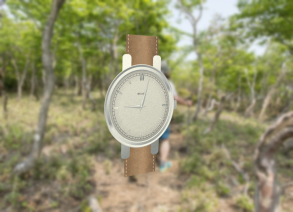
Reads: 9:03
